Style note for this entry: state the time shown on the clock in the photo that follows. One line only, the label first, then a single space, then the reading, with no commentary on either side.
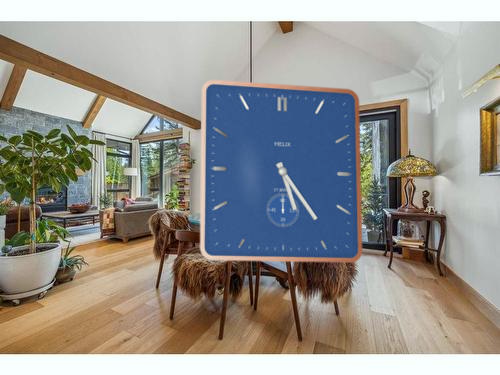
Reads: 5:24
